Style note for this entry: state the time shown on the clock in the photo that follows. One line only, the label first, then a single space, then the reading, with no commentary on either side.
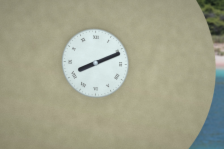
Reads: 8:11
